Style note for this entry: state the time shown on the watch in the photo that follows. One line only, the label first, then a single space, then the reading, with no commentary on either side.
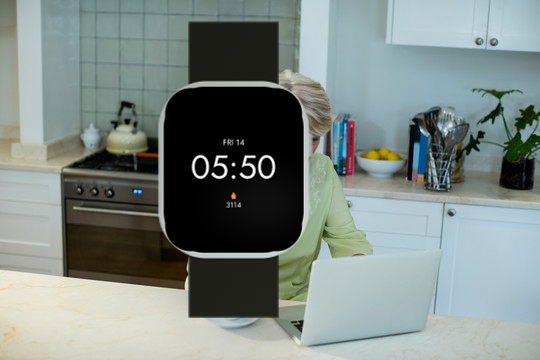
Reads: 5:50
